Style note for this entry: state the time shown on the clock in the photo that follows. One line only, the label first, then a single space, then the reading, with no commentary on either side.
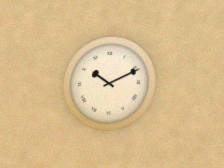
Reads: 10:11
